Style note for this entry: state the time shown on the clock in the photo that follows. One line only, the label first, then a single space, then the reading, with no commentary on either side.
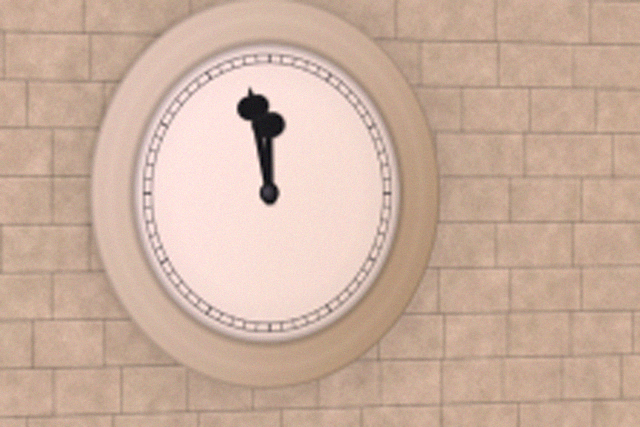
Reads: 11:58
